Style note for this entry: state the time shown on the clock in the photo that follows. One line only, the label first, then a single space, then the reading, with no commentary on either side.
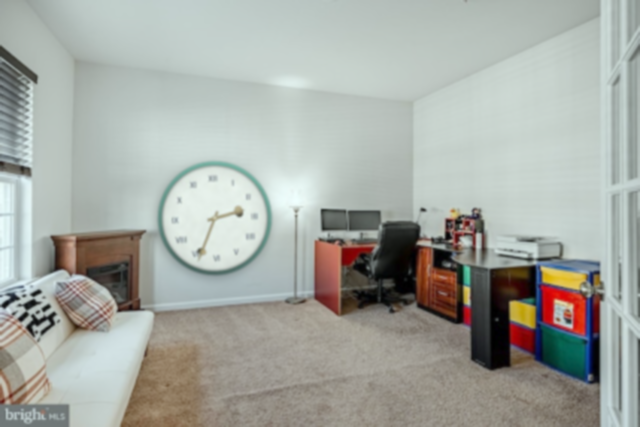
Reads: 2:34
